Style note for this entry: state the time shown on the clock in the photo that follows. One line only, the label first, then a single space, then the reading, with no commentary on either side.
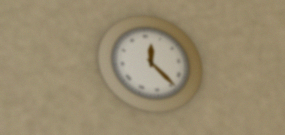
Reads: 12:24
